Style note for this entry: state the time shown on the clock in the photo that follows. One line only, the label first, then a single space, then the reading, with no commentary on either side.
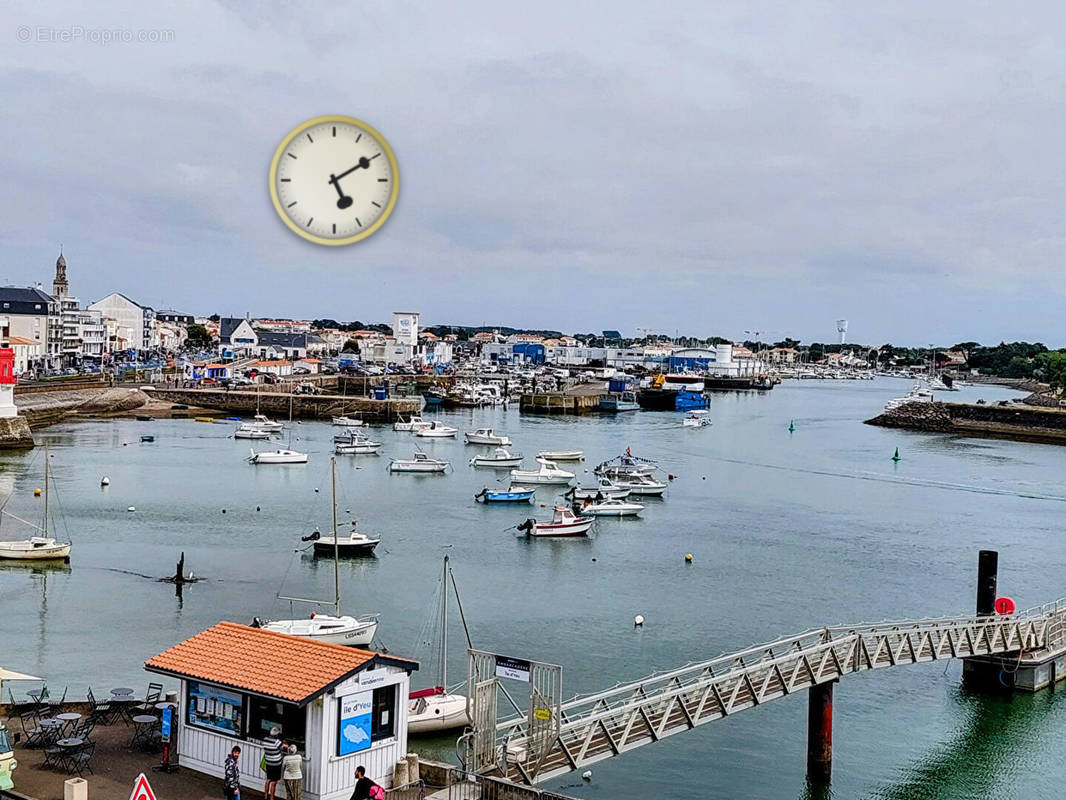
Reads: 5:10
